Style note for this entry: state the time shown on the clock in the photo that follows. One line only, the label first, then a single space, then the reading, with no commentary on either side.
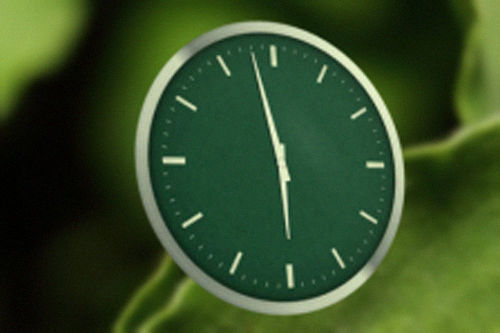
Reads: 5:58
